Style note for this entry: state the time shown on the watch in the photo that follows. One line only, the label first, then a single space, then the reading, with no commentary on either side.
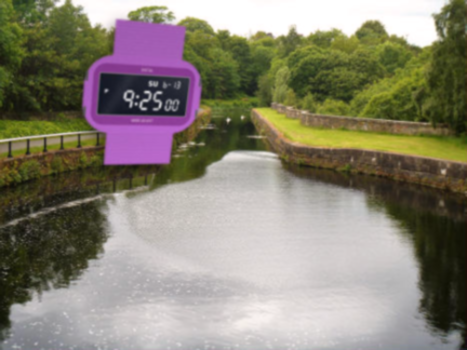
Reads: 9:25:00
